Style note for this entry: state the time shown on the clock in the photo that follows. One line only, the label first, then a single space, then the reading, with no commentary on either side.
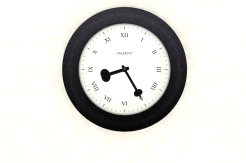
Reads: 8:25
